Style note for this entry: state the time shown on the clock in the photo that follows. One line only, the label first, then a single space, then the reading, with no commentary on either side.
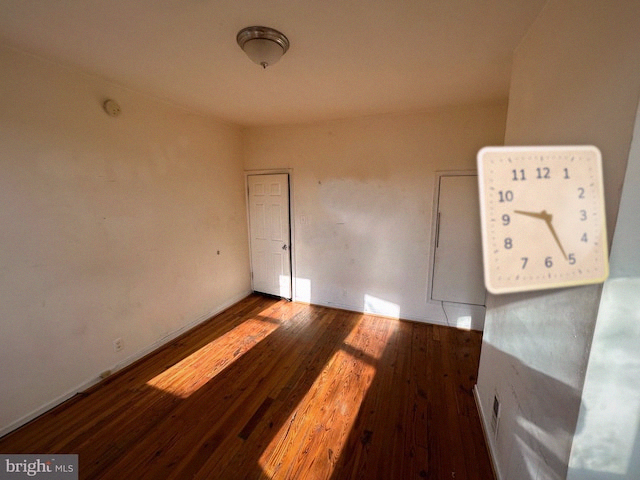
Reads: 9:26
